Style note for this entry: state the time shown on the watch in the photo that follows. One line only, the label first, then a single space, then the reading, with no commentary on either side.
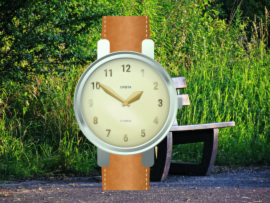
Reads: 1:51
